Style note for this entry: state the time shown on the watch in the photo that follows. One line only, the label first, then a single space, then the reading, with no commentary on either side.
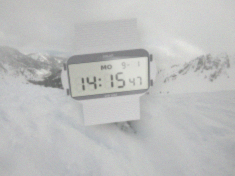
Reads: 14:15:47
